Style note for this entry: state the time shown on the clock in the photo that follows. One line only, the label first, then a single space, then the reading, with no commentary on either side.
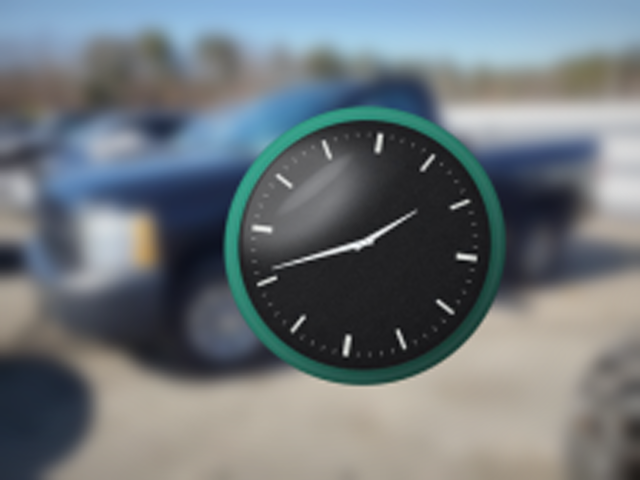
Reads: 1:41
